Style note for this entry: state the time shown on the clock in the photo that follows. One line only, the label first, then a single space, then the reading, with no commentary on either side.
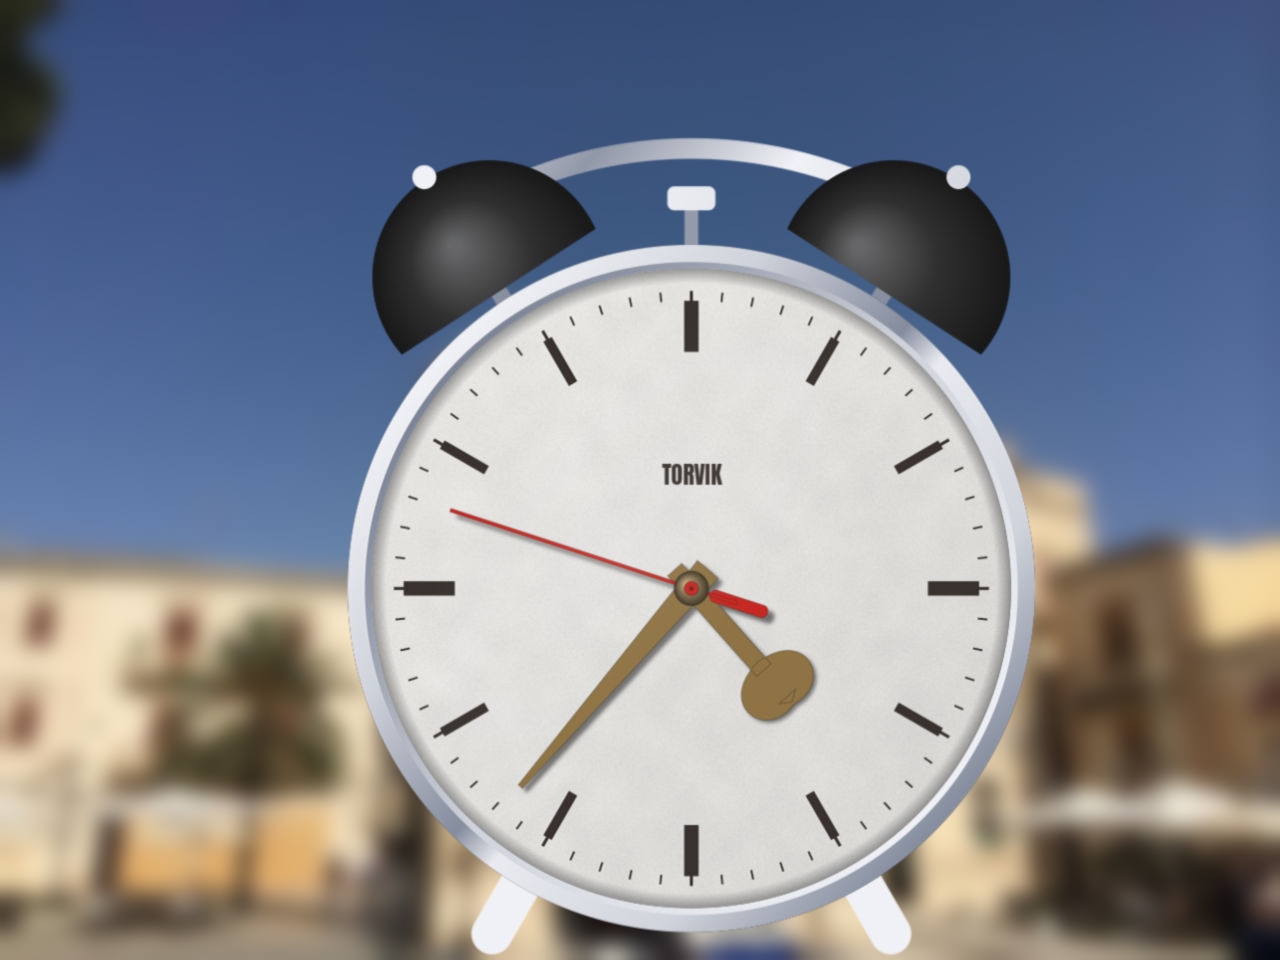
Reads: 4:36:48
